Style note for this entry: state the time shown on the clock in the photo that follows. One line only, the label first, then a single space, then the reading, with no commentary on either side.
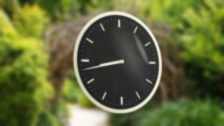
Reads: 8:43
